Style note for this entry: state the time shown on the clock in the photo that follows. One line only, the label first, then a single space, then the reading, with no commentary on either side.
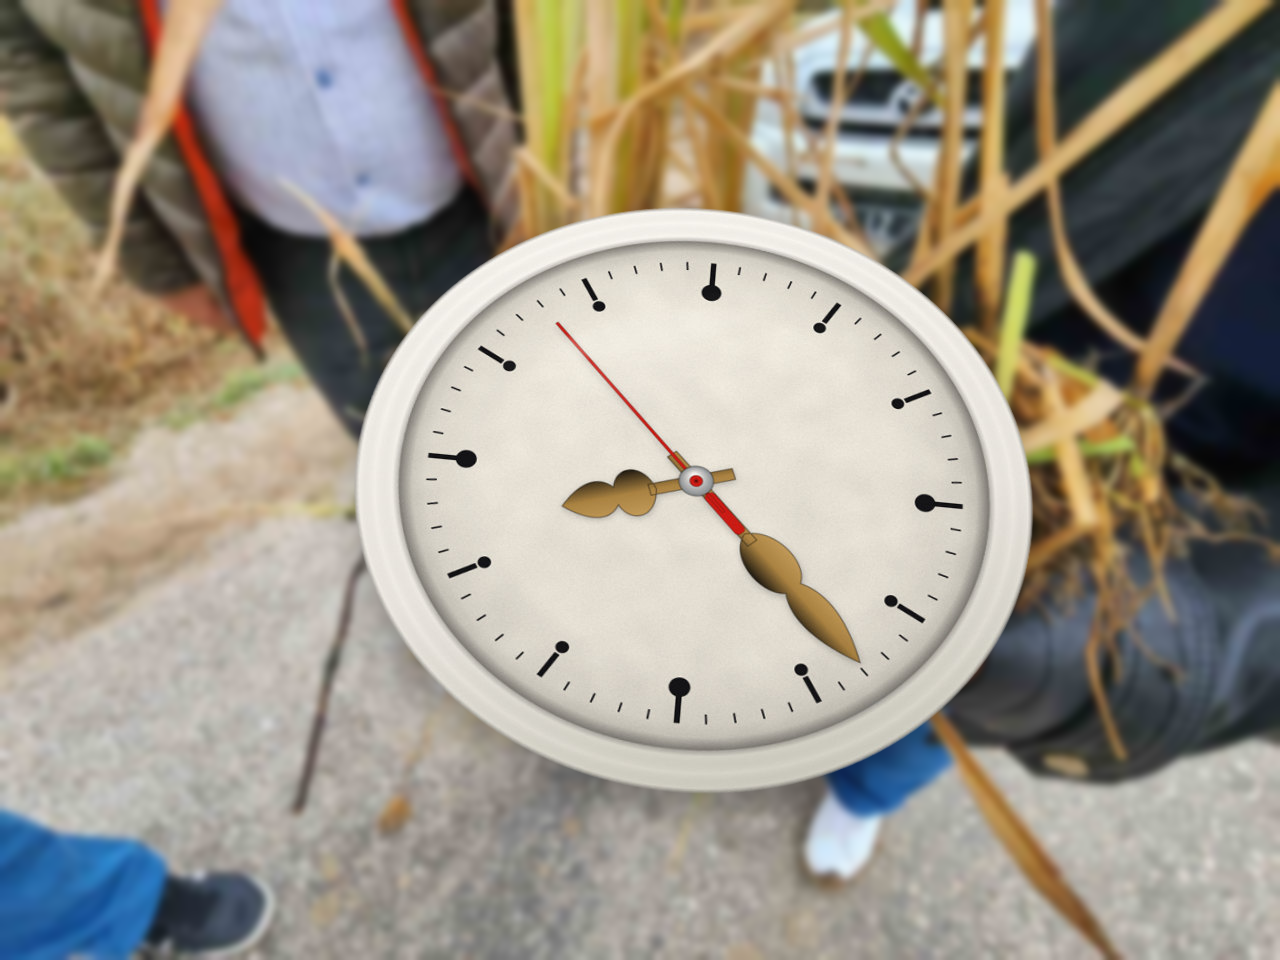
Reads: 8:22:53
